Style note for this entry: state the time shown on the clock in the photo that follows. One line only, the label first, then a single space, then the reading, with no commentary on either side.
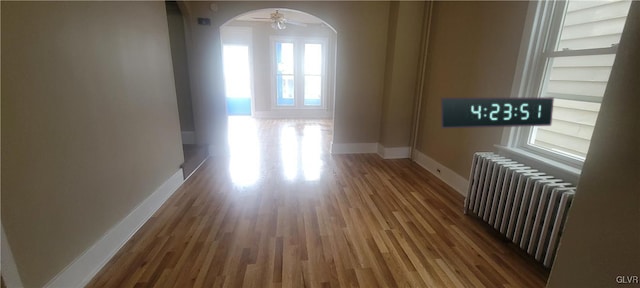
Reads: 4:23:51
